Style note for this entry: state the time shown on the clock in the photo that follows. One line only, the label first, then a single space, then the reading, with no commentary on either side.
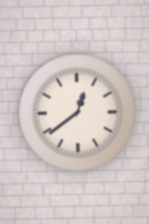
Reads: 12:39
